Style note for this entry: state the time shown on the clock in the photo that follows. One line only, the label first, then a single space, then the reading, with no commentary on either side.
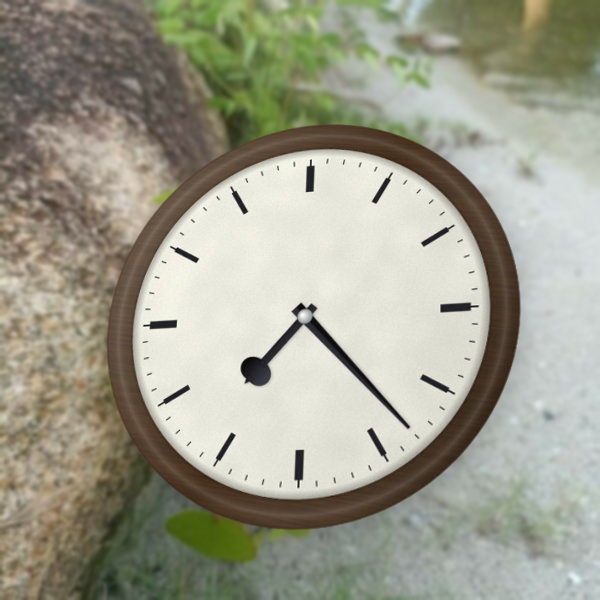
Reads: 7:23
